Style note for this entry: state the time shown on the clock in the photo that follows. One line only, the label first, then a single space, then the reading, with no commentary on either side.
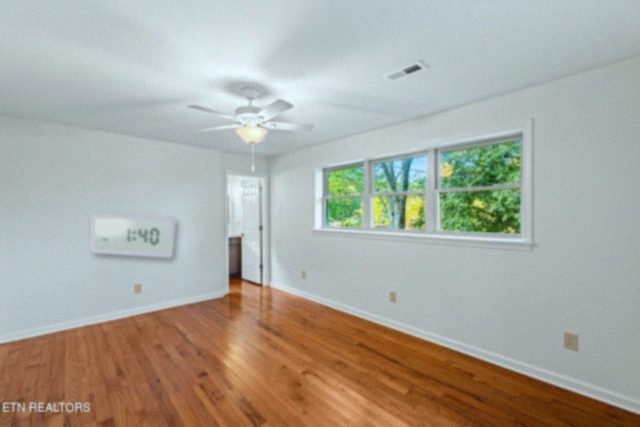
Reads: 1:40
